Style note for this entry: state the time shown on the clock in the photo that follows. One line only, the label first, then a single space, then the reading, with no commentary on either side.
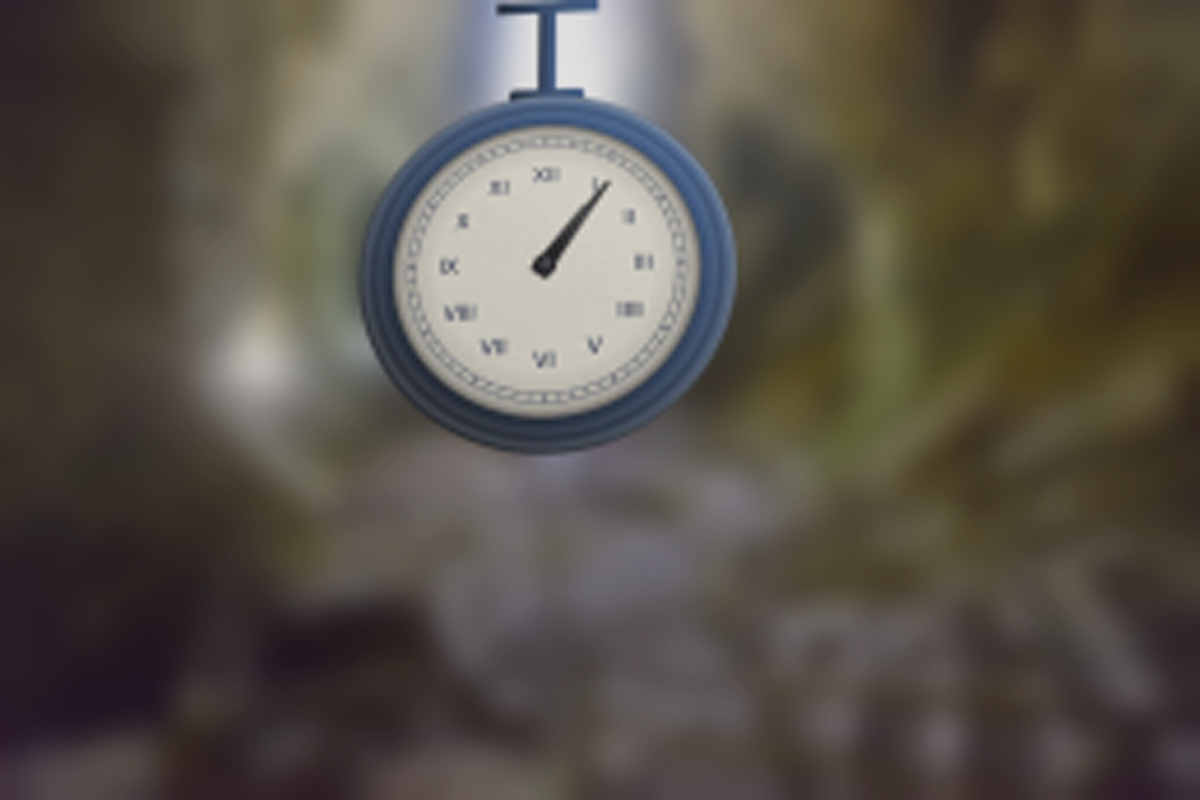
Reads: 1:06
